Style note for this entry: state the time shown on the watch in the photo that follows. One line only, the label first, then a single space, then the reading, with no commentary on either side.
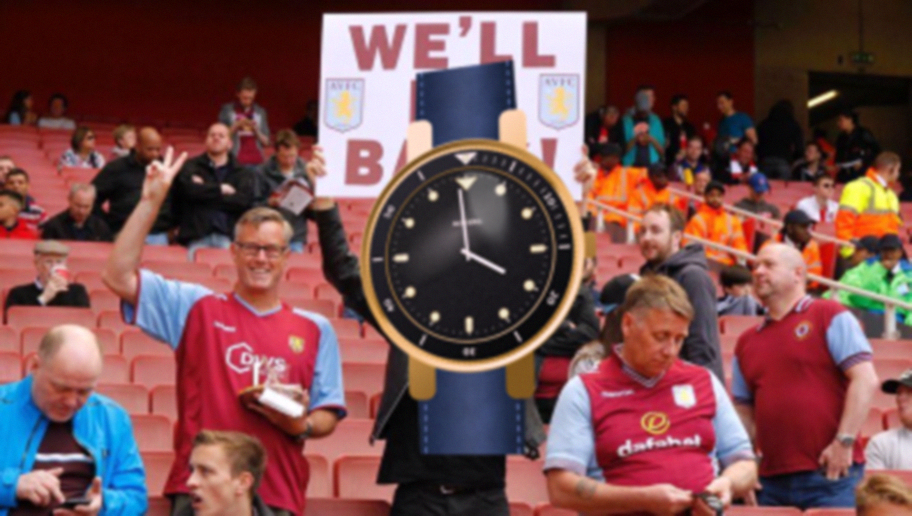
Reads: 3:59
